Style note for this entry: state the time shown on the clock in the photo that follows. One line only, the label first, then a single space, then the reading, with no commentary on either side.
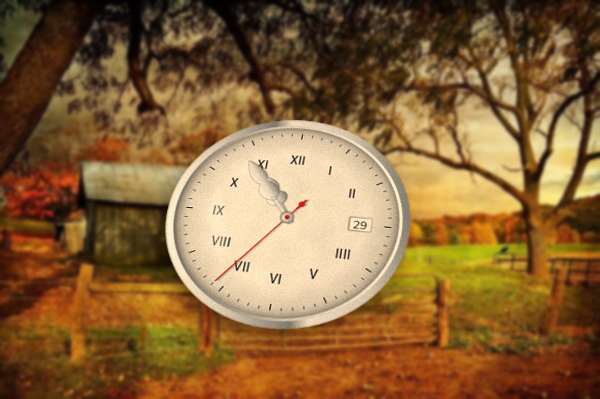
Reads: 10:53:36
